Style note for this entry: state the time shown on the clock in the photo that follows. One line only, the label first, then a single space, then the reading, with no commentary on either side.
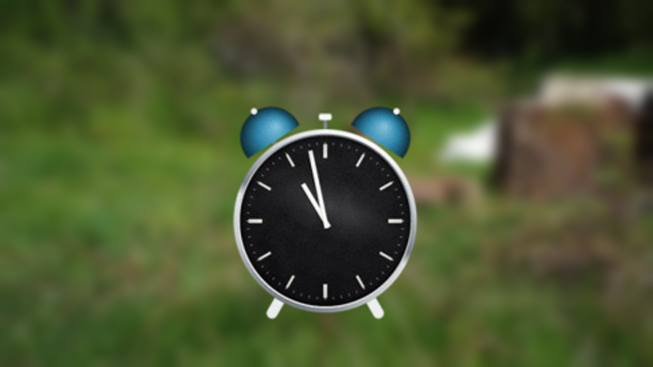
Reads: 10:58
